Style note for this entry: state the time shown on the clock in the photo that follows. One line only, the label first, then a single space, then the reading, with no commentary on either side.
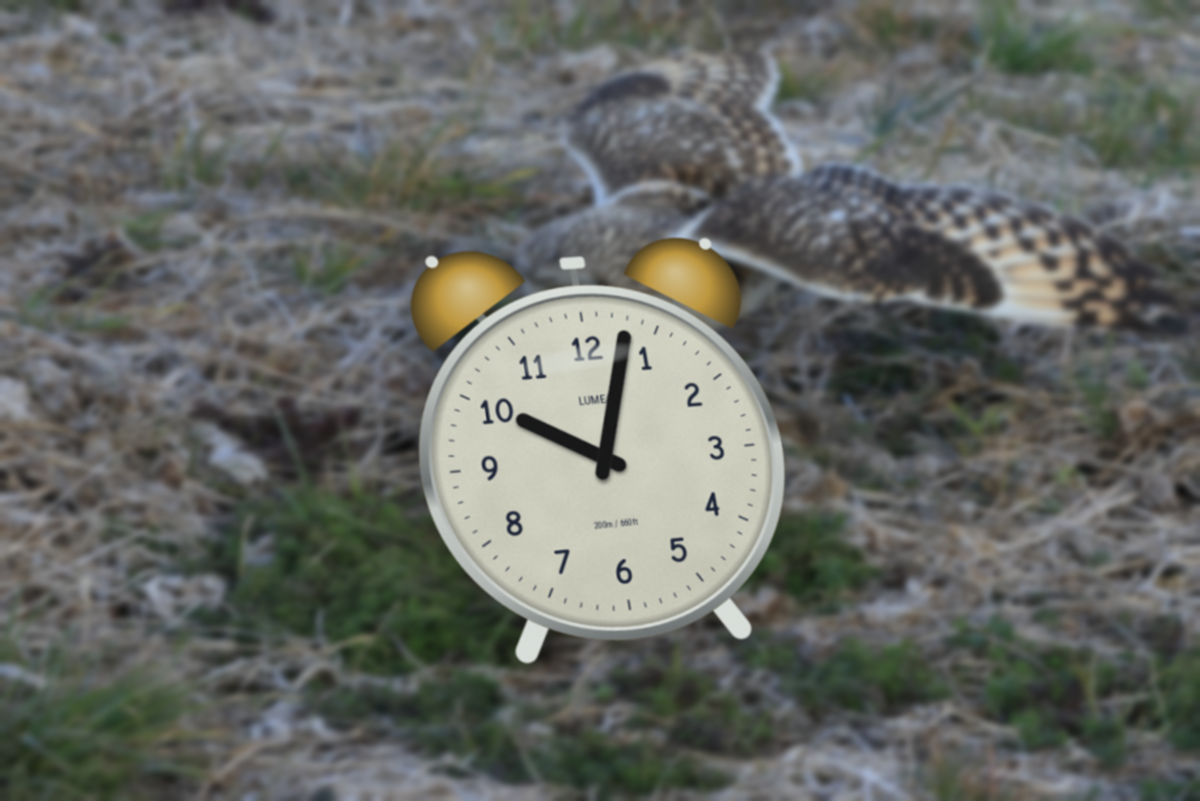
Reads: 10:03
